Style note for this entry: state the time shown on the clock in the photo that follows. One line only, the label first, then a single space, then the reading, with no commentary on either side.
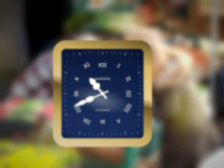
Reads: 10:41
